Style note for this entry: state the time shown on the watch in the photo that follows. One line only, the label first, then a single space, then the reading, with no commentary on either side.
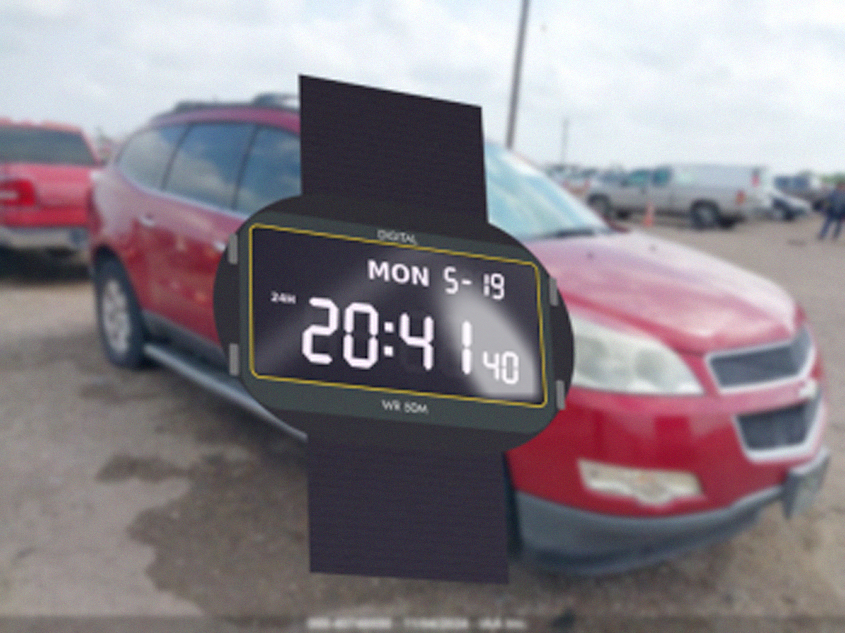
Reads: 20:41:40
